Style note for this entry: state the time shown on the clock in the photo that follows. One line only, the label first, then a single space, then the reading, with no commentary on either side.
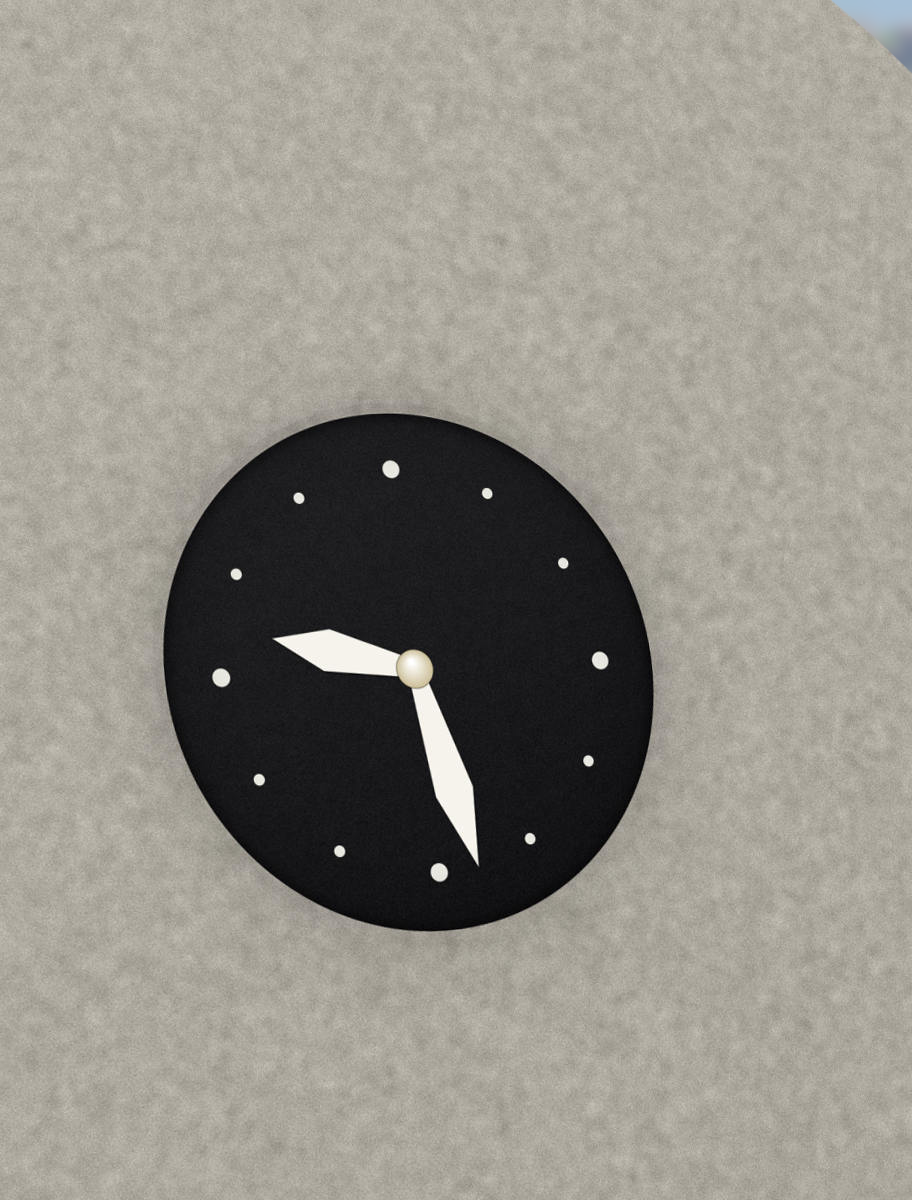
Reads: 9:28
